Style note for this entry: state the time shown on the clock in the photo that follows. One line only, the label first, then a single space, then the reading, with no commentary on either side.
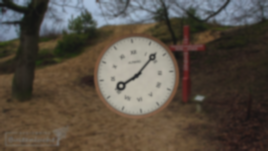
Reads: 8:08
